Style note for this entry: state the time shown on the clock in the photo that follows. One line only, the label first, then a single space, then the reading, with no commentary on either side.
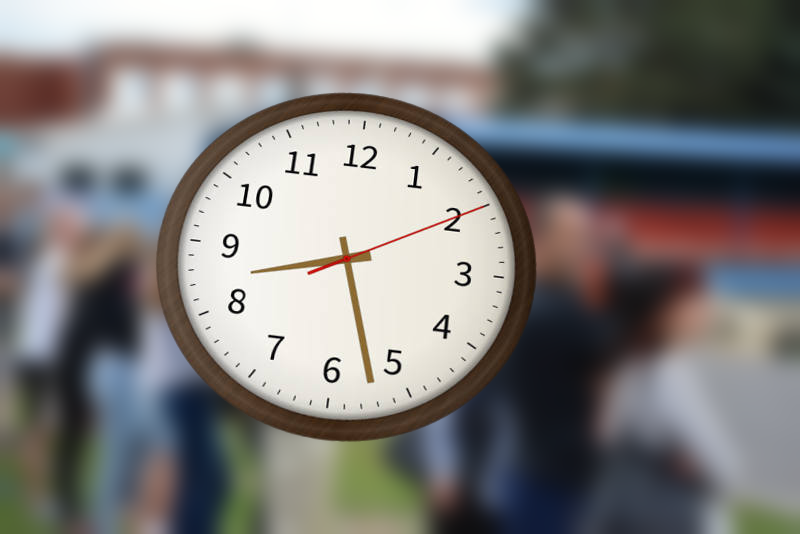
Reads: 8:27:10
